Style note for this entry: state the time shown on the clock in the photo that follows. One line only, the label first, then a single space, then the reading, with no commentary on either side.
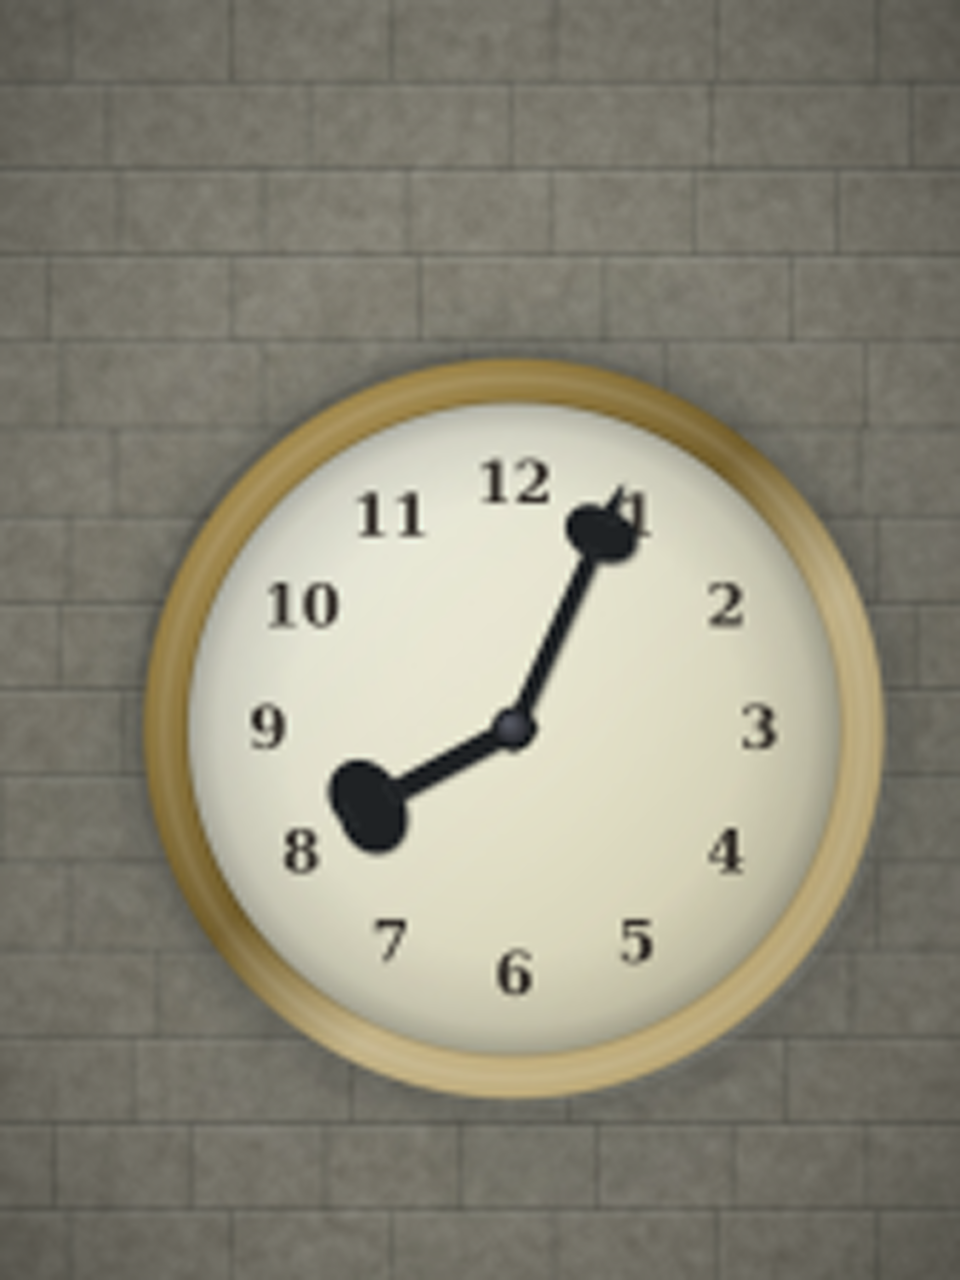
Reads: 8:04
